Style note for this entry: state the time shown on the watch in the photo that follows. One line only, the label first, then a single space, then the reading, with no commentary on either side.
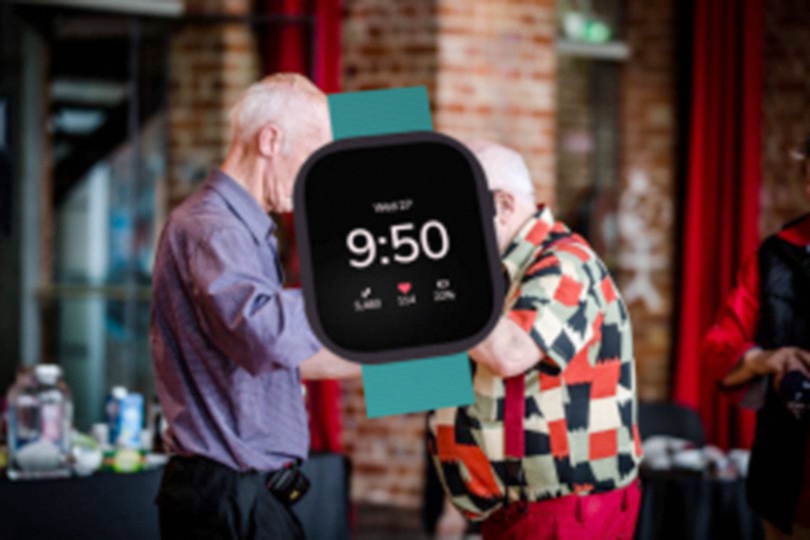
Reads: 9:50
